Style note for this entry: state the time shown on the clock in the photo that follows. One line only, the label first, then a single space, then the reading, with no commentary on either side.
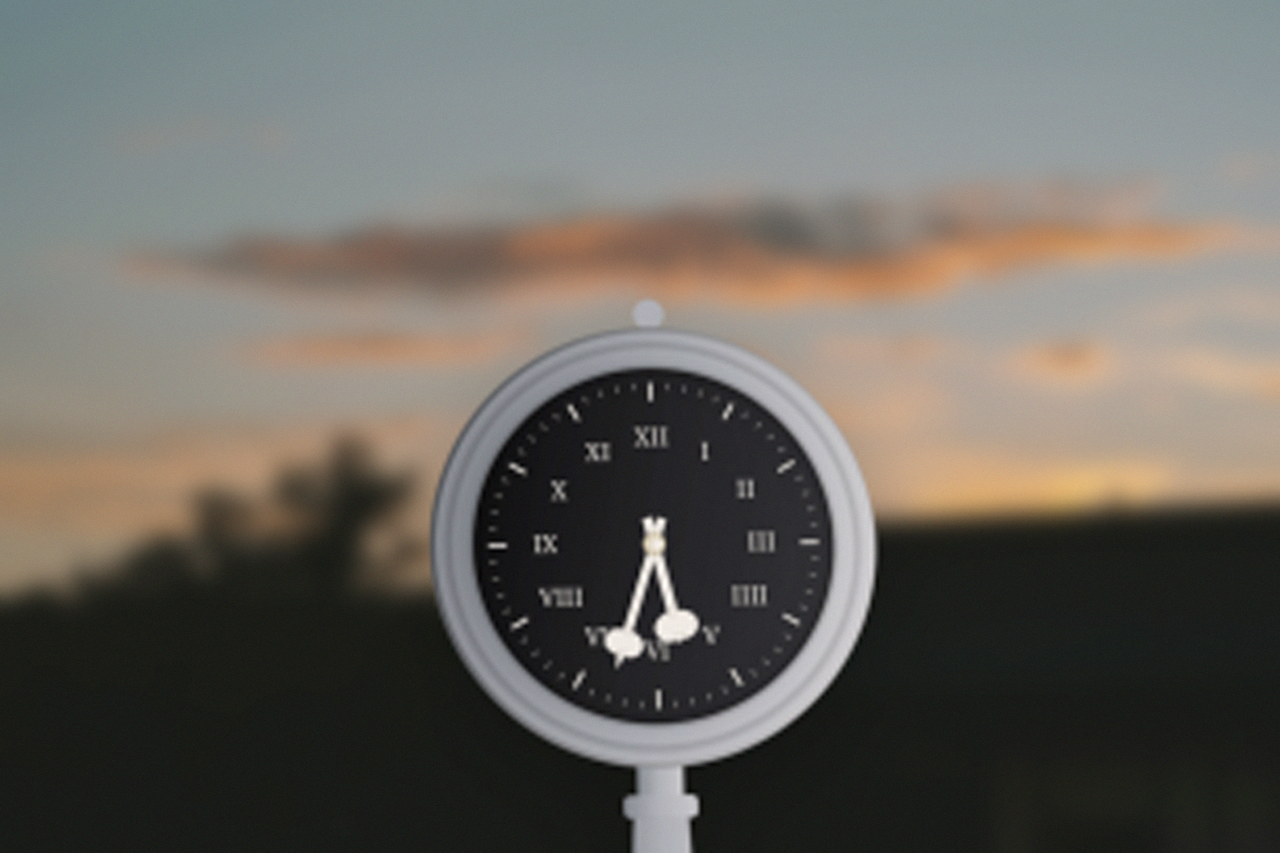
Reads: 5:33
